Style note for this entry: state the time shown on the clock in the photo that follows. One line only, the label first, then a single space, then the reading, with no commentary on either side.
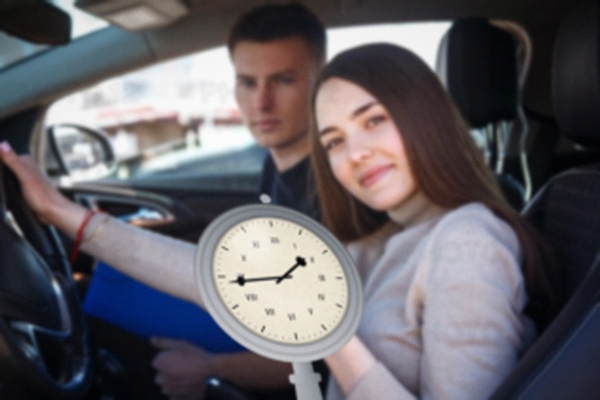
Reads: 1:44
